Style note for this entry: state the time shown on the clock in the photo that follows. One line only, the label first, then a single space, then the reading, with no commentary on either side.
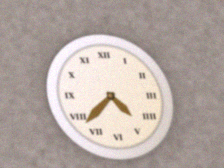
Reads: 4:38
